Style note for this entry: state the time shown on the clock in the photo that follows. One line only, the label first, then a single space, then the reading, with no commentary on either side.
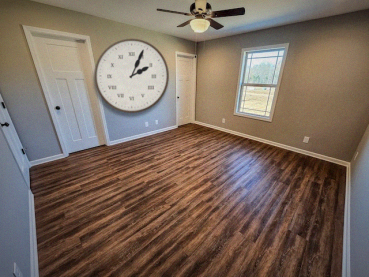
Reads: 2:04
